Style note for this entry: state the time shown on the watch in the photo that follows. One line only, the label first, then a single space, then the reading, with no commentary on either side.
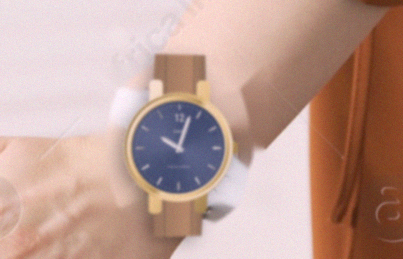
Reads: 10:03
